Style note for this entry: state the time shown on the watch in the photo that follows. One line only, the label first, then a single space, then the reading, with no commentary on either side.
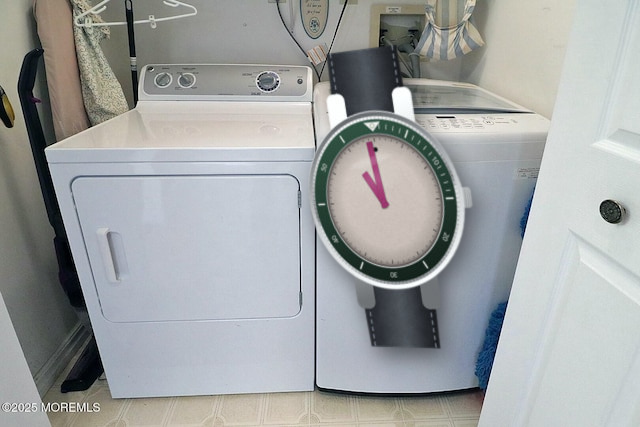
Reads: 10:59
